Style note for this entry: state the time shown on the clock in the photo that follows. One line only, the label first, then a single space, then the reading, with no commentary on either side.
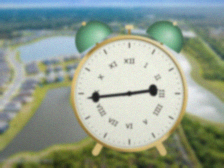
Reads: 2:44
